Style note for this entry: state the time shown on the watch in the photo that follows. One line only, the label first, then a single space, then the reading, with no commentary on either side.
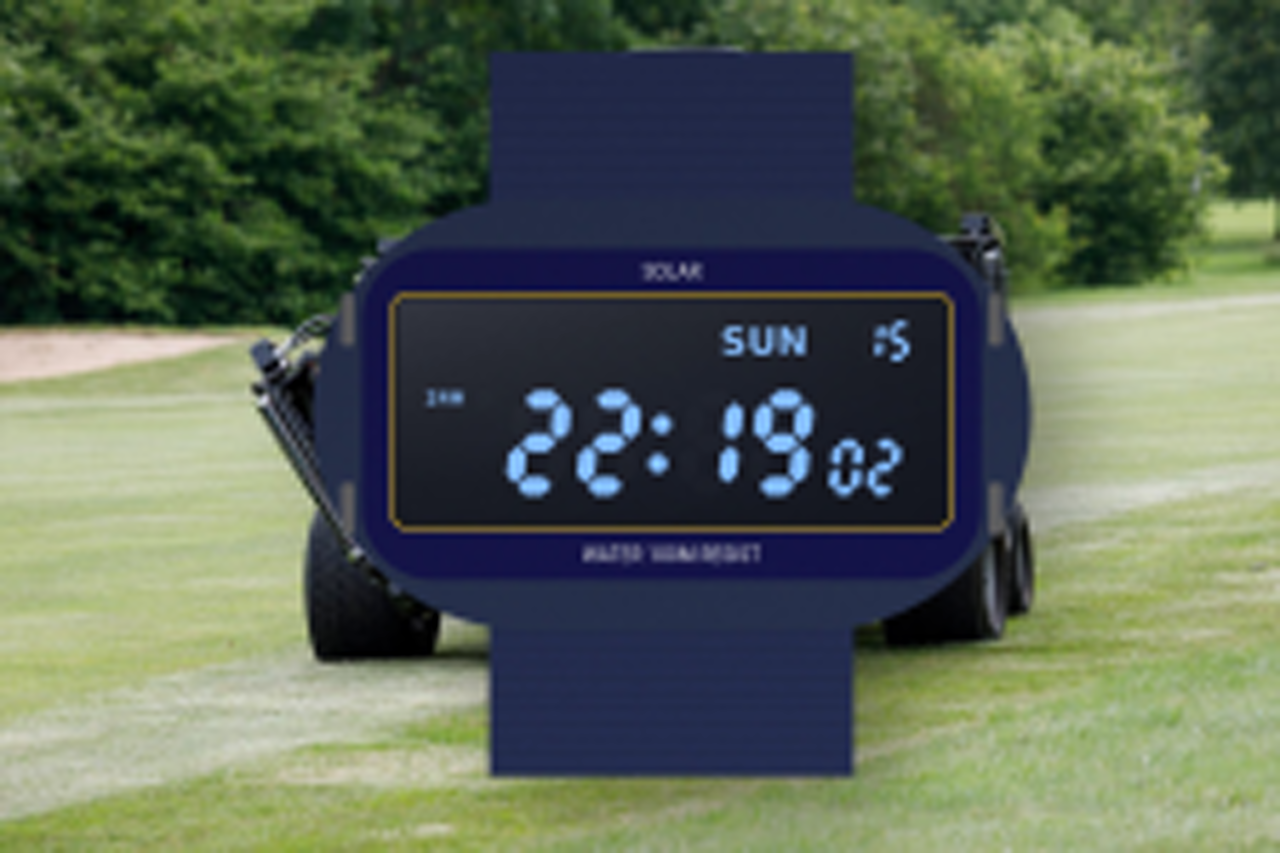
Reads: 22:19:02
